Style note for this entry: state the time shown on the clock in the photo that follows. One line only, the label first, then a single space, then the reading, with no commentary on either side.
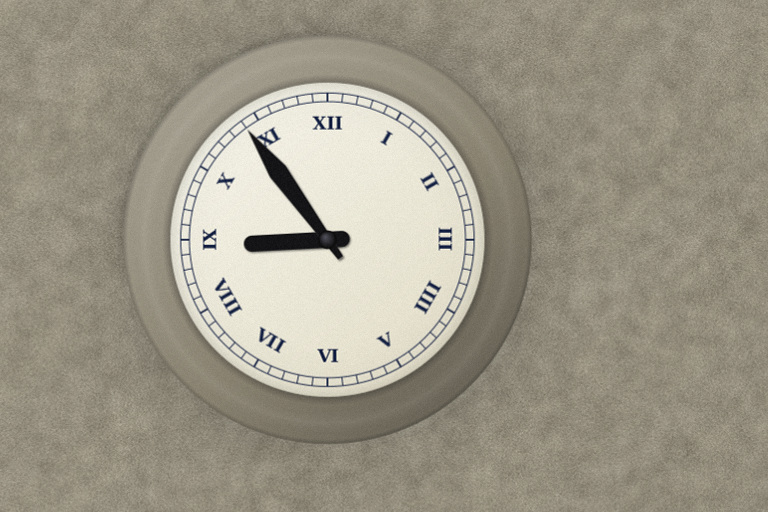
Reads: 8:54
